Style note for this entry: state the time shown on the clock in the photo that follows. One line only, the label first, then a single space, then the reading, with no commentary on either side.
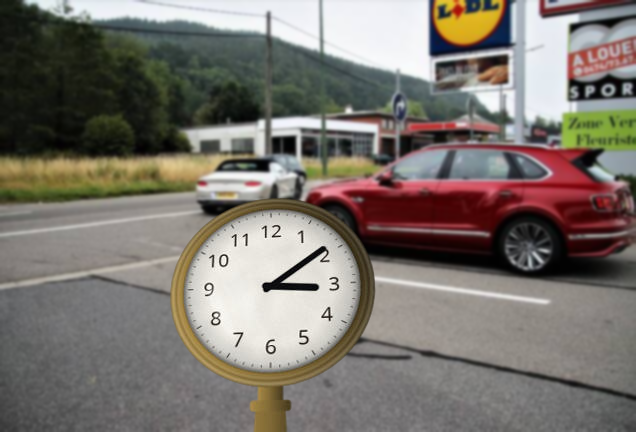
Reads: 3:09
